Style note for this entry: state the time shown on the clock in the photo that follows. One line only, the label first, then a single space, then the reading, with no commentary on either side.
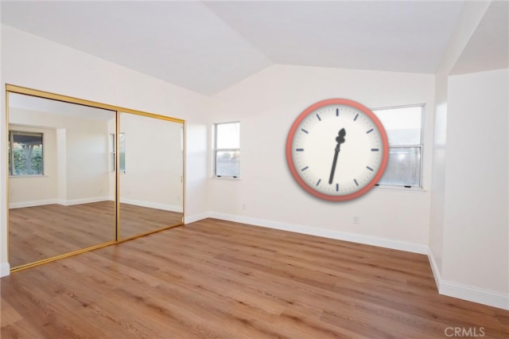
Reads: 12:32
